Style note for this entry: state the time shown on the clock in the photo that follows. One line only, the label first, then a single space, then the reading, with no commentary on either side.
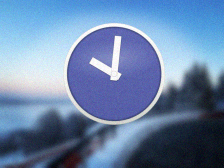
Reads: 10:01
